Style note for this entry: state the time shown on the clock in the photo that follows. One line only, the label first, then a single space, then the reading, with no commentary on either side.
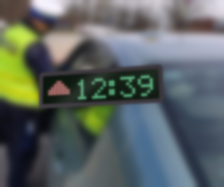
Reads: 12:39
